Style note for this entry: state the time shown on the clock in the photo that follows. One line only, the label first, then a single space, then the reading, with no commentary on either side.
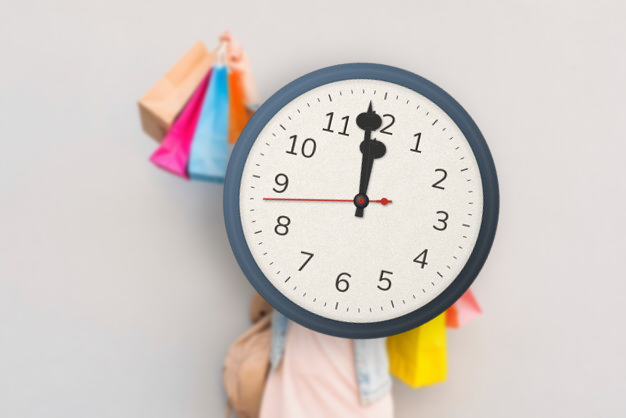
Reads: 11:58:43
